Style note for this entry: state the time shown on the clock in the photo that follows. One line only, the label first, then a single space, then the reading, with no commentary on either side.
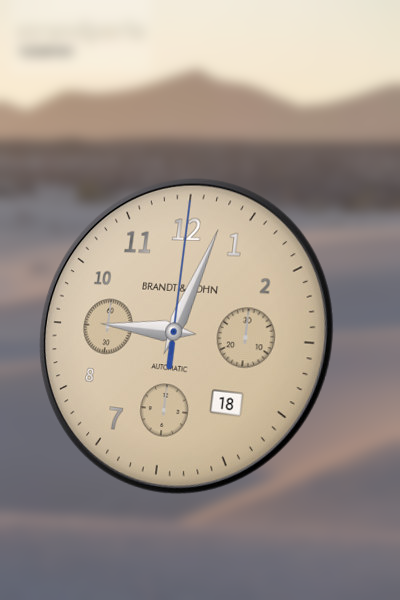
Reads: 9:03
